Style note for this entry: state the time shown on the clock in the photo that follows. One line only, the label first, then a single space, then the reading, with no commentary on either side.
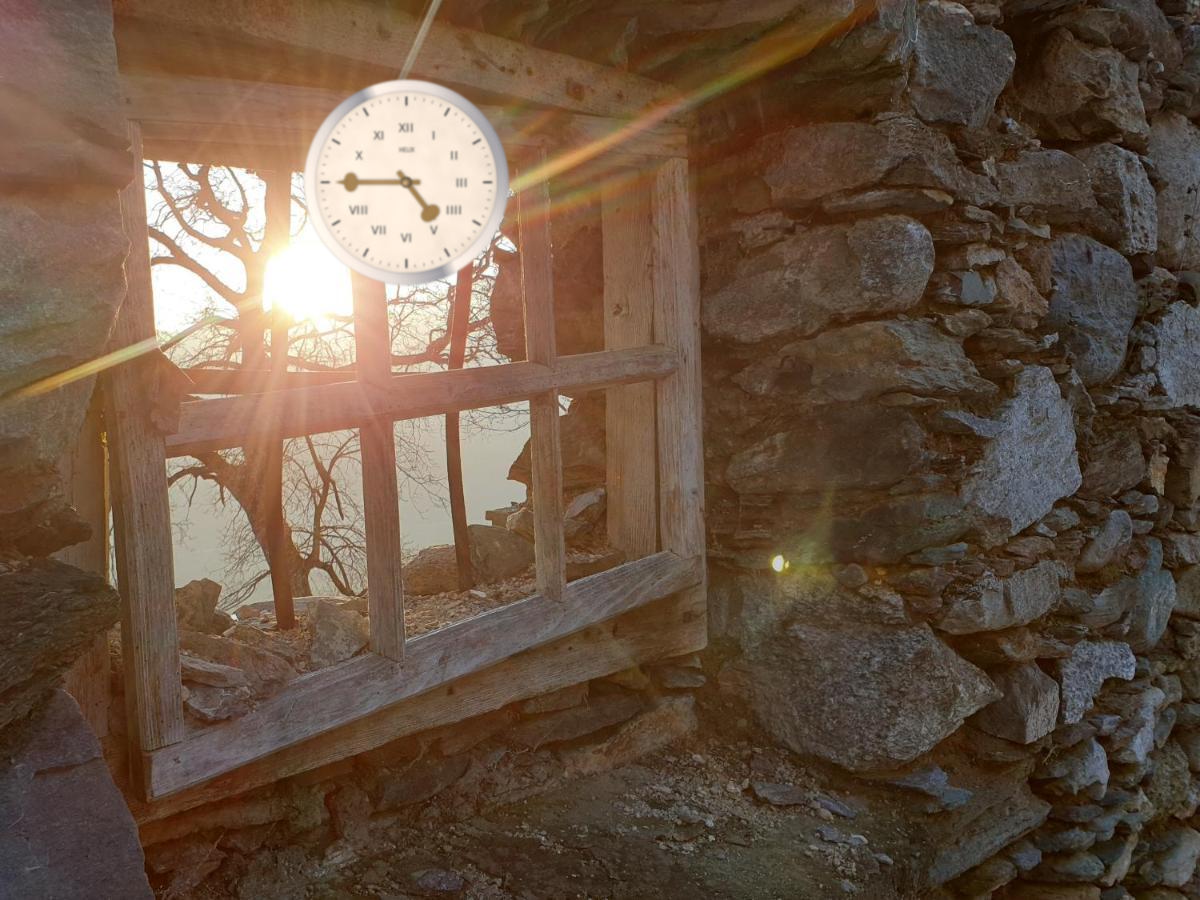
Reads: 4:45
